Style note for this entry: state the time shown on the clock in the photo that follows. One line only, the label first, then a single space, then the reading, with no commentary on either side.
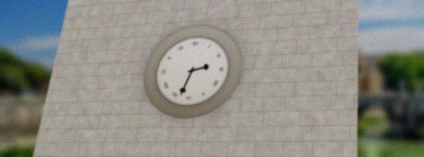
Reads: 2:33
